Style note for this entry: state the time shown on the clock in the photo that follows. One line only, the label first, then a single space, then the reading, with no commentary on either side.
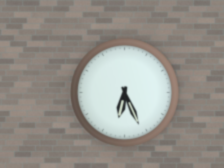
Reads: 6:26
